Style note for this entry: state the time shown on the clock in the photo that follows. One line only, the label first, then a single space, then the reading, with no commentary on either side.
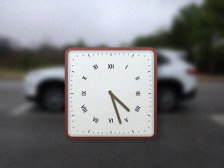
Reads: 4:27
